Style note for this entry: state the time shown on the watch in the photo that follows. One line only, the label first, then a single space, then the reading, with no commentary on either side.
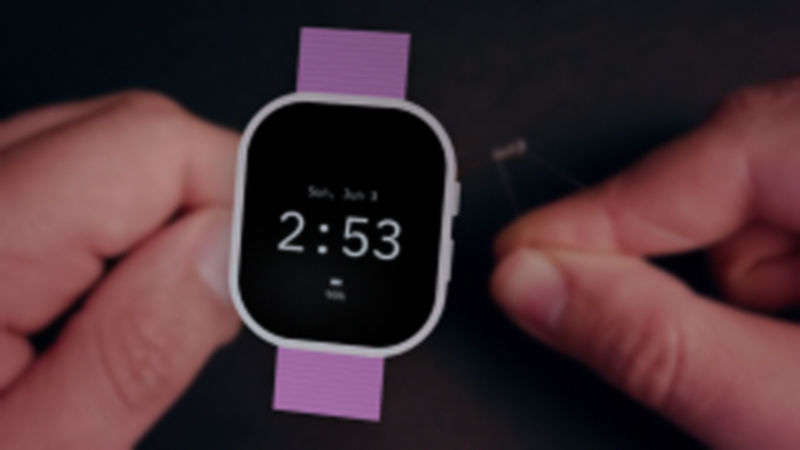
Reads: 2:53
